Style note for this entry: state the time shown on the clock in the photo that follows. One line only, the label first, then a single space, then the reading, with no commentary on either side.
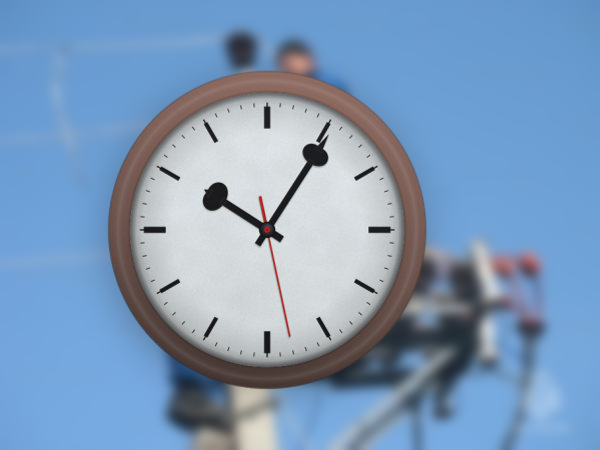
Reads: 10:05:28
